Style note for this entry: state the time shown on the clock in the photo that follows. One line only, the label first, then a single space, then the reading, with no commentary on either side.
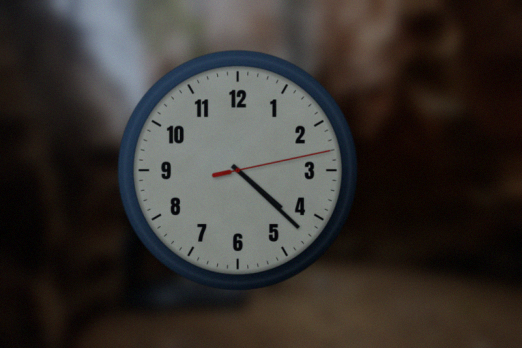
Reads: 4:22:13
